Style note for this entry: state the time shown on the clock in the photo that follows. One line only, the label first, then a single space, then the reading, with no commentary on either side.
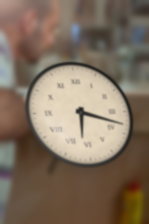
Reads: 6:18
